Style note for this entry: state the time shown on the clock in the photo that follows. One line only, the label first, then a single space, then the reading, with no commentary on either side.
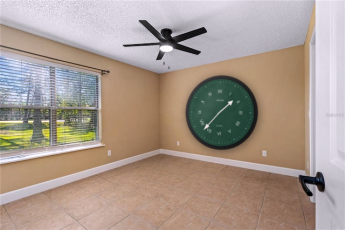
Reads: 1:37
